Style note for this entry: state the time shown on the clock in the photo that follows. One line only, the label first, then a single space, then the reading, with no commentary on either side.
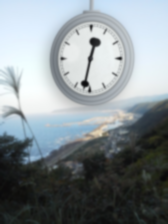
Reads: 12:32
